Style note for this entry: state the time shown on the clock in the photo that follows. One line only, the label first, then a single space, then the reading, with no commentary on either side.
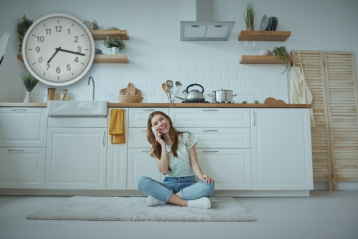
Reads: 7:17
